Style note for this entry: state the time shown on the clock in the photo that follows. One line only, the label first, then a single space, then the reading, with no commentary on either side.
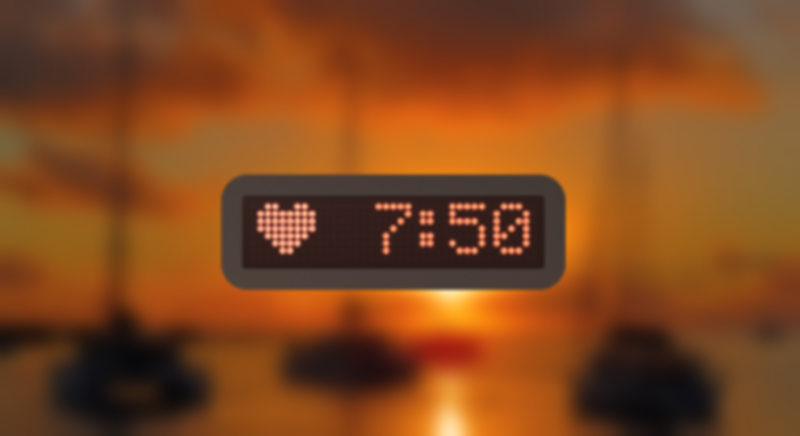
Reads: 7:50
